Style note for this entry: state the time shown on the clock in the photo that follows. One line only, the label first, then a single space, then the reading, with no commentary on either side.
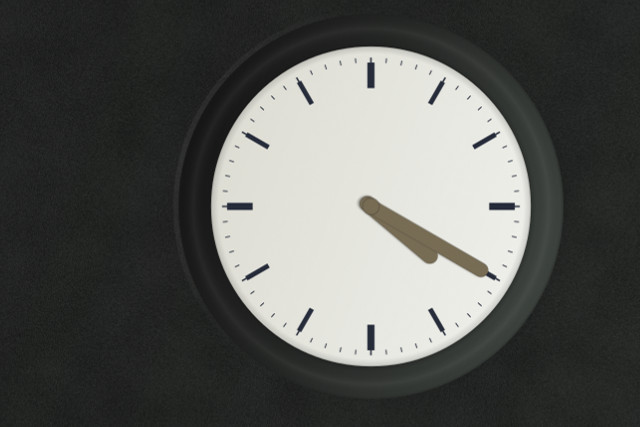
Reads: 4:20
